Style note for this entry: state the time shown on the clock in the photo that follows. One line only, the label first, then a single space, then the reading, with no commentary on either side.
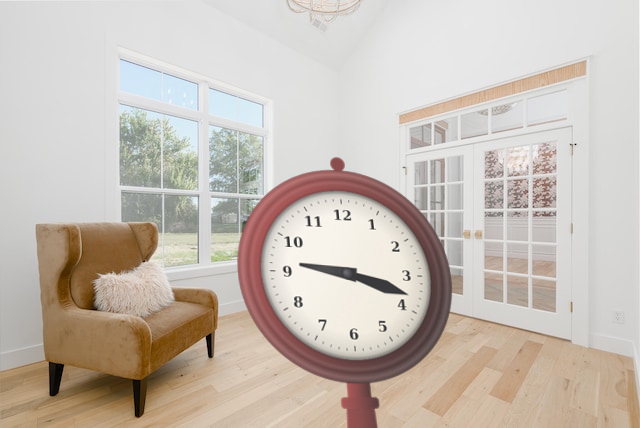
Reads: 9:18
